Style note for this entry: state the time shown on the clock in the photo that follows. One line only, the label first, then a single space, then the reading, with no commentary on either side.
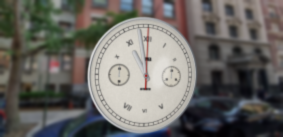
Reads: 10:58
